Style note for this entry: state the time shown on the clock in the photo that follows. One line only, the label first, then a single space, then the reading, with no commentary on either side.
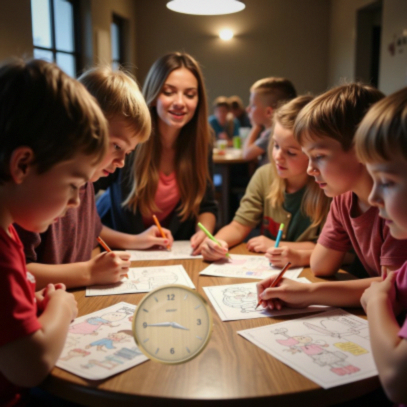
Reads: 3:45
